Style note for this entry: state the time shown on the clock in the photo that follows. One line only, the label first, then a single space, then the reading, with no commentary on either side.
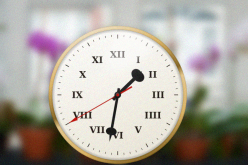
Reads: 1:31:40
